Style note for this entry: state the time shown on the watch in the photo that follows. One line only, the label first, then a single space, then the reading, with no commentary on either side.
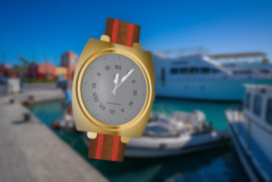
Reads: 12:06
